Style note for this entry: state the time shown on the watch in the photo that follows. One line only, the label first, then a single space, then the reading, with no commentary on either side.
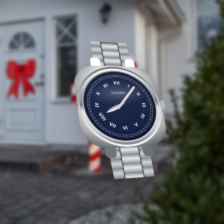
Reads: 8:07
